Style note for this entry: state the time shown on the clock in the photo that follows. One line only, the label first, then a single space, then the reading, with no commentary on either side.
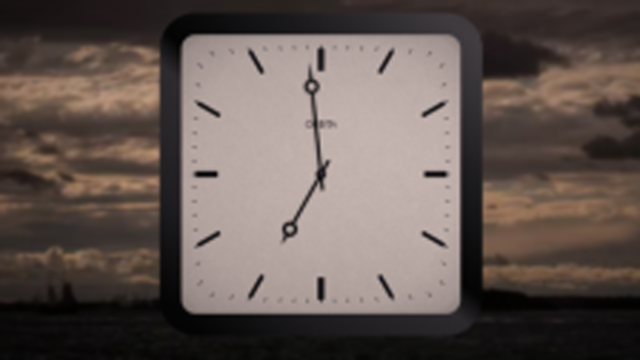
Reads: 6:59
